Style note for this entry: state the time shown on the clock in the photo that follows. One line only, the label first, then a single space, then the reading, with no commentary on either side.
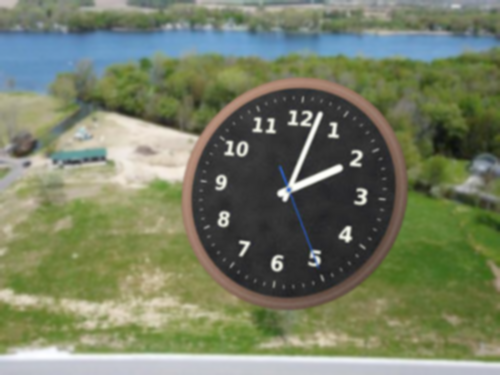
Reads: 2:02:25
